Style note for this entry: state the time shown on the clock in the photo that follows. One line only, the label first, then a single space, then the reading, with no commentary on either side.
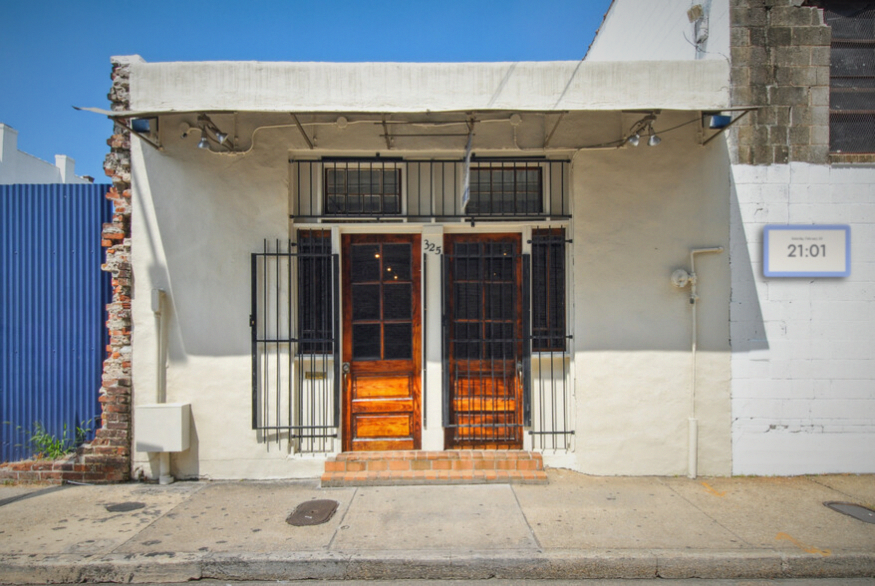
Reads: 21:01
